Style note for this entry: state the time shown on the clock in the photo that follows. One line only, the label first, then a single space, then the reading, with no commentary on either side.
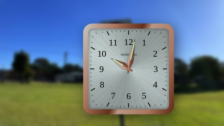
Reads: 10:02
